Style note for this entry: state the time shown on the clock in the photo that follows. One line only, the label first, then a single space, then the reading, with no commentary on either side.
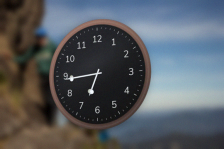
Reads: 6:44
